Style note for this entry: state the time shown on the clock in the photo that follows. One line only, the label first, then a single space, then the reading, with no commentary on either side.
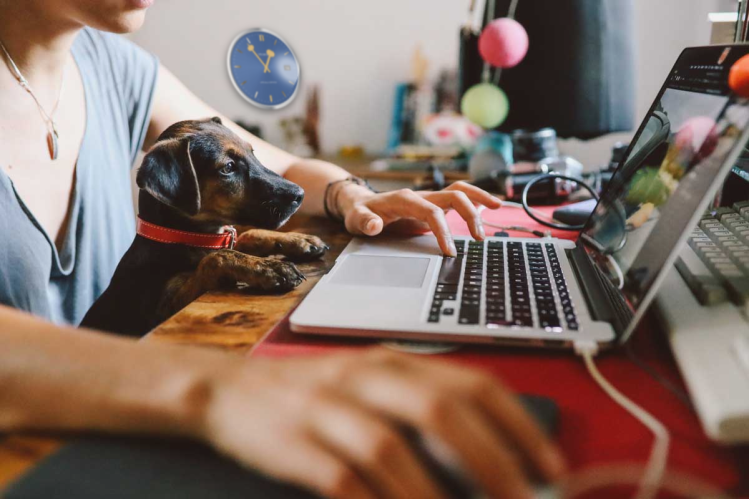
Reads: 12:54
